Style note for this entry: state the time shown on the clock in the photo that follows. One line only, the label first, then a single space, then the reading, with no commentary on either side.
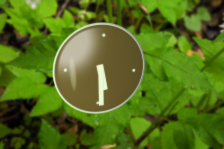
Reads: 5:29
